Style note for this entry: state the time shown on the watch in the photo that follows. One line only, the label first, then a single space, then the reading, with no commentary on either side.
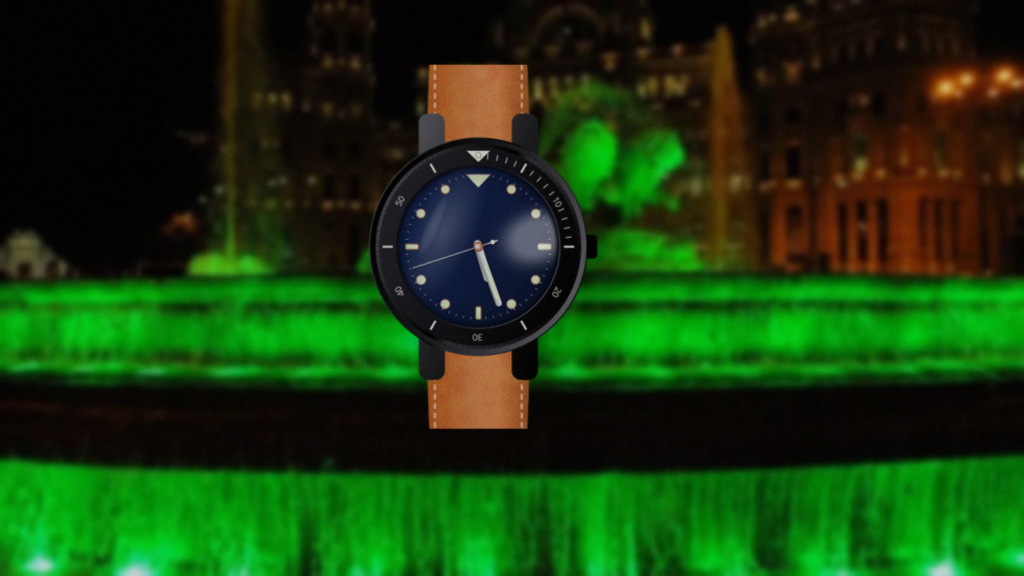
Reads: 5:26:42
